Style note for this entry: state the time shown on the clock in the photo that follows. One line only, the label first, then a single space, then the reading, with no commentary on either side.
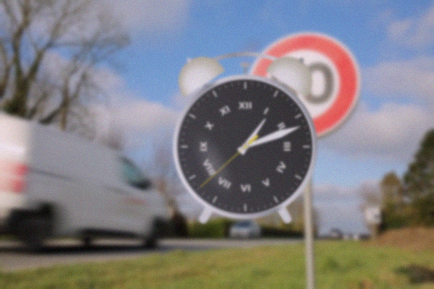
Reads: 1:11:38
